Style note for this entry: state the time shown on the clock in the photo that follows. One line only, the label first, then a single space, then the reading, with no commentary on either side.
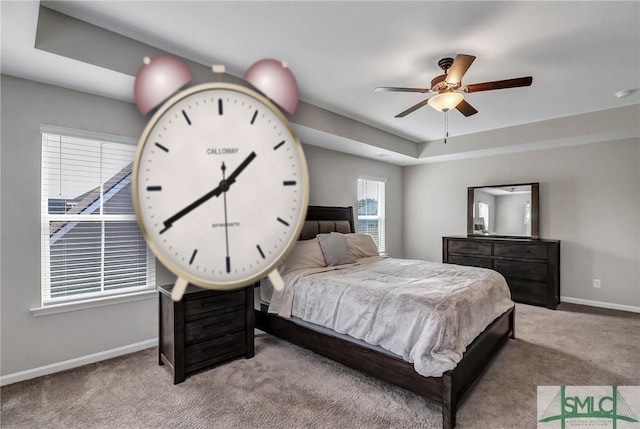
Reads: 1:40:30
